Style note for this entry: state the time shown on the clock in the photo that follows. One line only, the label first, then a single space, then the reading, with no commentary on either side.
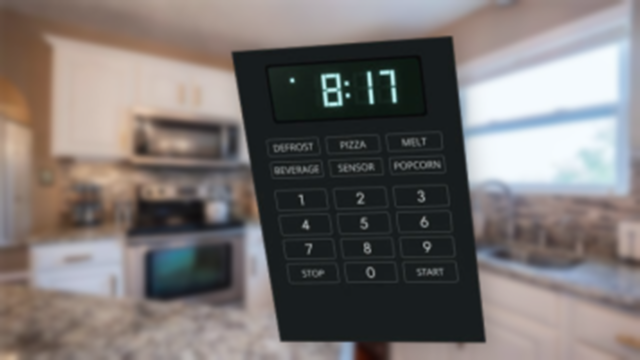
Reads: 8:17
